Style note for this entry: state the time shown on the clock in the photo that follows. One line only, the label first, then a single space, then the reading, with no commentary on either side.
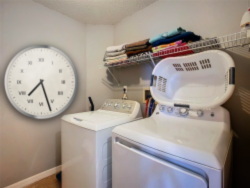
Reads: 7:27
